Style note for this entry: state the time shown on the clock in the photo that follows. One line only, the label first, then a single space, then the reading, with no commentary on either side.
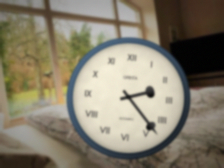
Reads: 2:23
